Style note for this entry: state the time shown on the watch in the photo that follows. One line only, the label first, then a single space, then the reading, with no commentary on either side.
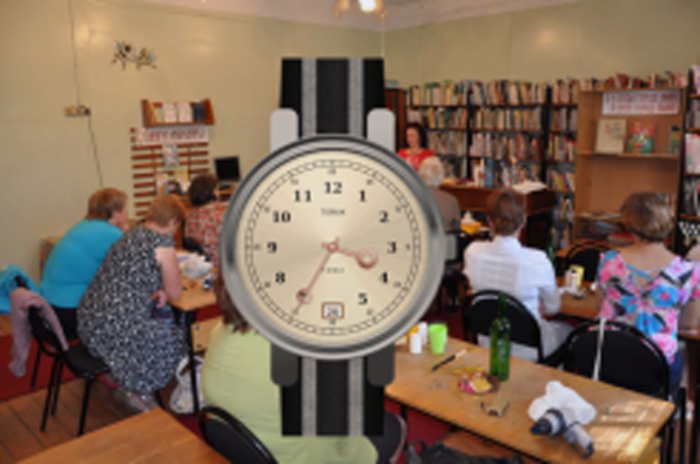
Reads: 3:35
